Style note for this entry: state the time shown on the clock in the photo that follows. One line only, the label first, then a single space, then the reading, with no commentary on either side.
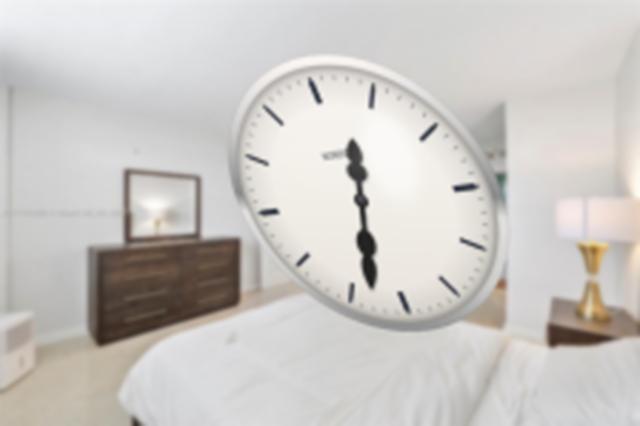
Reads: 12:33
